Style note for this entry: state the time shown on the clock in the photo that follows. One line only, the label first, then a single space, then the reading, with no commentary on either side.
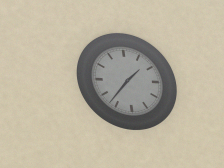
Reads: 1:37
